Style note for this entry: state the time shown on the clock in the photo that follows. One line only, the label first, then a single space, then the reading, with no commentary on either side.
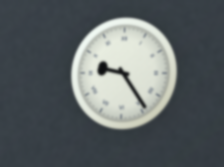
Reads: 9:24
